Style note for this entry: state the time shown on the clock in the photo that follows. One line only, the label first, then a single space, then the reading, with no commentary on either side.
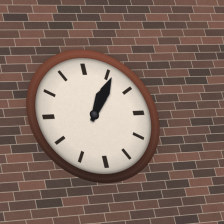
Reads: 1:06
